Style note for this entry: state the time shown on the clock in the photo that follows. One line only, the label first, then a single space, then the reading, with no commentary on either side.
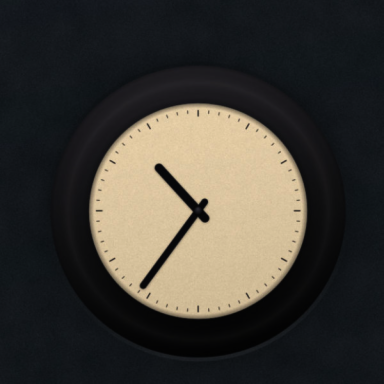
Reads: 10:36
